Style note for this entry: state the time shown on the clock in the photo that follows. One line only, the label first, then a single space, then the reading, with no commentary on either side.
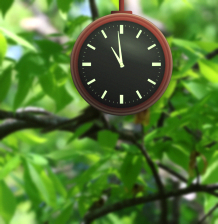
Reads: 10:59
